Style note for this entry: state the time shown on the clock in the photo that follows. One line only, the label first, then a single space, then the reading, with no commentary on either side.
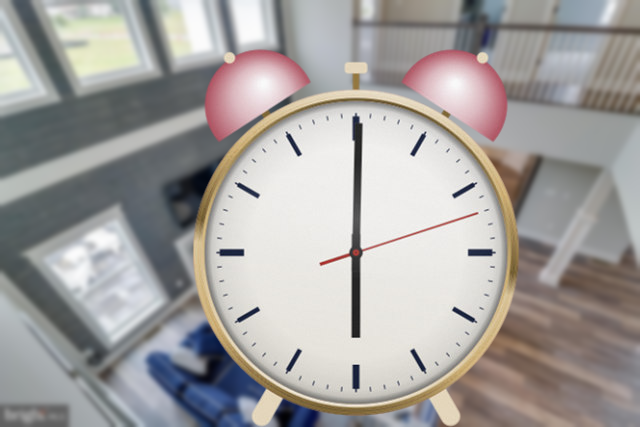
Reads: 6:00:12
